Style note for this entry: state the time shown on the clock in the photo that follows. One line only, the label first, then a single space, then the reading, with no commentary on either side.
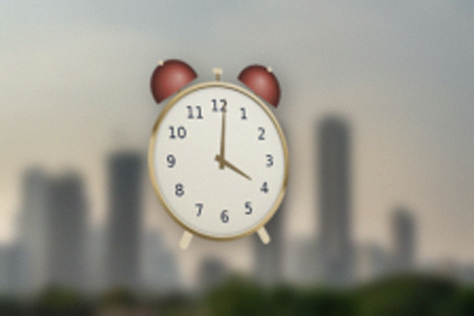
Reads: 4:01
